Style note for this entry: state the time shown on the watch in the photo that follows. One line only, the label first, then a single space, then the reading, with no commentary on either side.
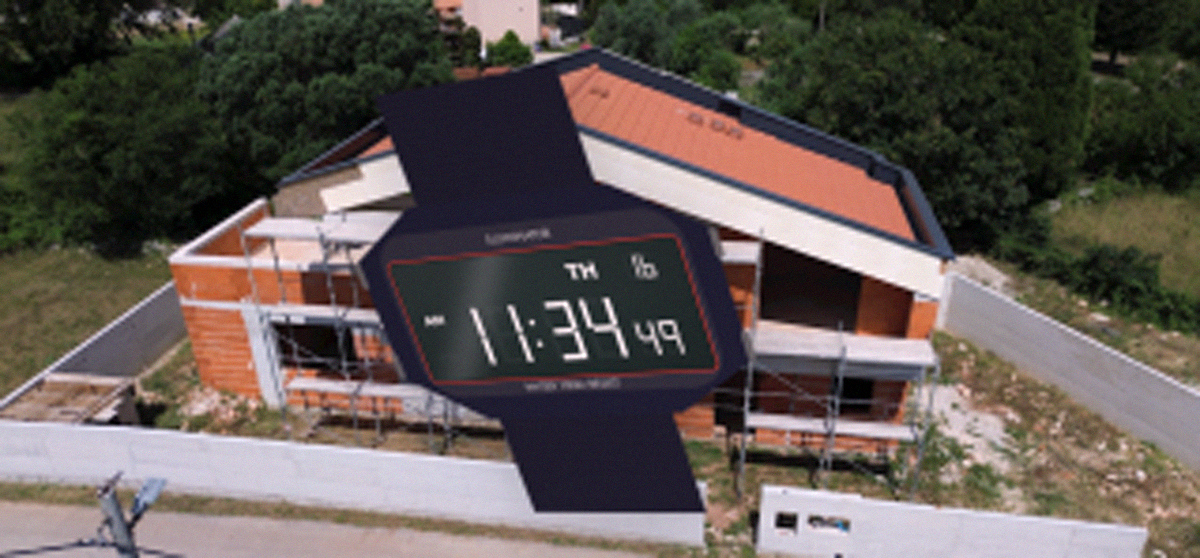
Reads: 11:34:49
